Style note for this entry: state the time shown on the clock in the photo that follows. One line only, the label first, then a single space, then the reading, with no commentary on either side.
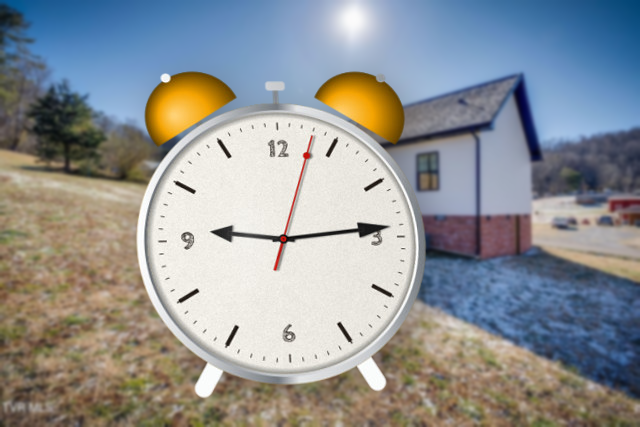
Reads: 9:14:03
